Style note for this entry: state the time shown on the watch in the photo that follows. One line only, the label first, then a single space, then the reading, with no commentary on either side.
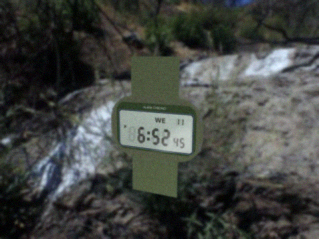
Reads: 6:52:45
